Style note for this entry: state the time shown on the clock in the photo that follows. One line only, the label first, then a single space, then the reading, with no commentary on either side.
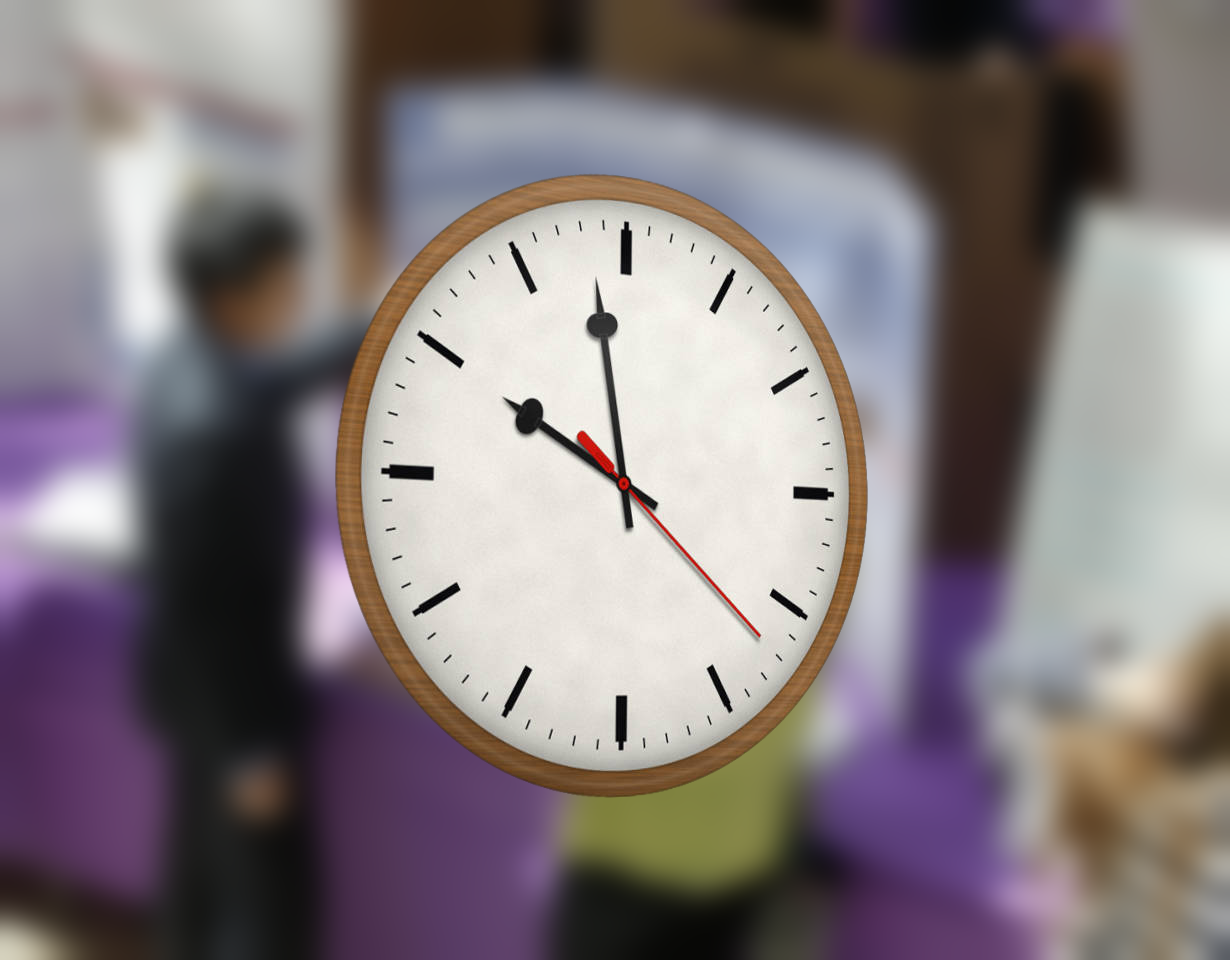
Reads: 9:58:22
